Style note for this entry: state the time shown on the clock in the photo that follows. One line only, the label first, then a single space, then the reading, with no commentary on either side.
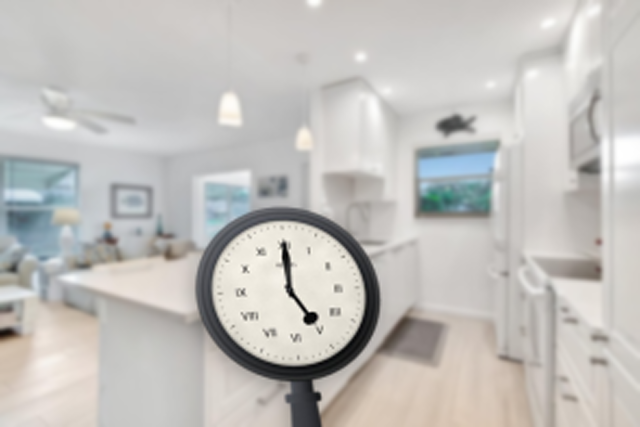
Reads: 5:00
